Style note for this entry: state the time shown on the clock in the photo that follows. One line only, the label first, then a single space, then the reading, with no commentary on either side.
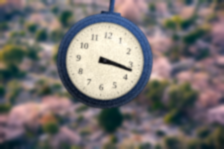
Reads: 3:17
